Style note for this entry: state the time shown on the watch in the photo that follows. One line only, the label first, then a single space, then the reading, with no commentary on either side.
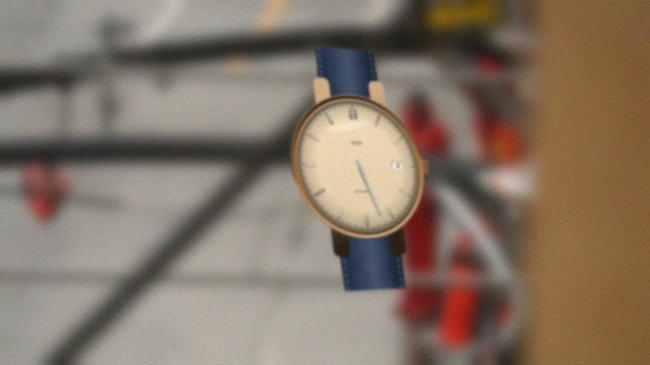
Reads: 5:27
